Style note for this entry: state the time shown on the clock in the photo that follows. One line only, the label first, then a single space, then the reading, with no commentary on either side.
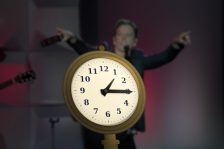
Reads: 1:15
